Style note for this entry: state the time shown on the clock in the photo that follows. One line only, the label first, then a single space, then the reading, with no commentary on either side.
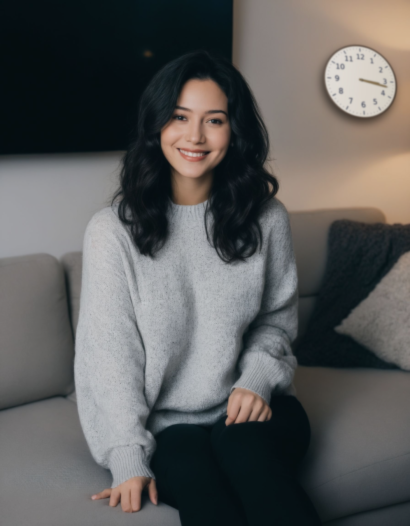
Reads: 3:17
